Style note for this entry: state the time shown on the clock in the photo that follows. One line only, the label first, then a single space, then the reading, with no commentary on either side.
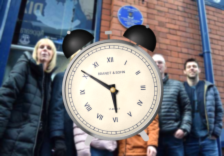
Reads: 5:51
